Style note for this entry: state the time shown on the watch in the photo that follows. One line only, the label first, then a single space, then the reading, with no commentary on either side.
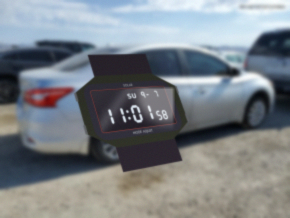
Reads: 11:01
